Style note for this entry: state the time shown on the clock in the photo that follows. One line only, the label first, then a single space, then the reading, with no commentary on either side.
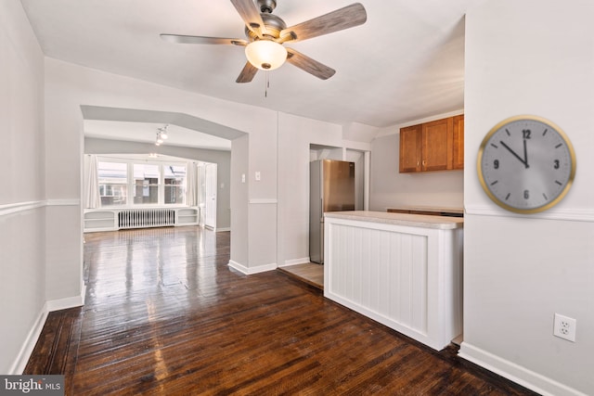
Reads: 11:52
